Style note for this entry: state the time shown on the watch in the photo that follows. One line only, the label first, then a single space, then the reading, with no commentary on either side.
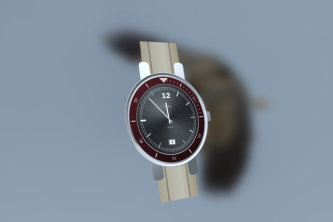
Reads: 11:53
